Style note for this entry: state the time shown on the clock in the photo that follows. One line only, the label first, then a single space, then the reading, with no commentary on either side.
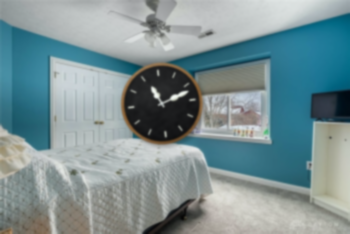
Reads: 11:12
